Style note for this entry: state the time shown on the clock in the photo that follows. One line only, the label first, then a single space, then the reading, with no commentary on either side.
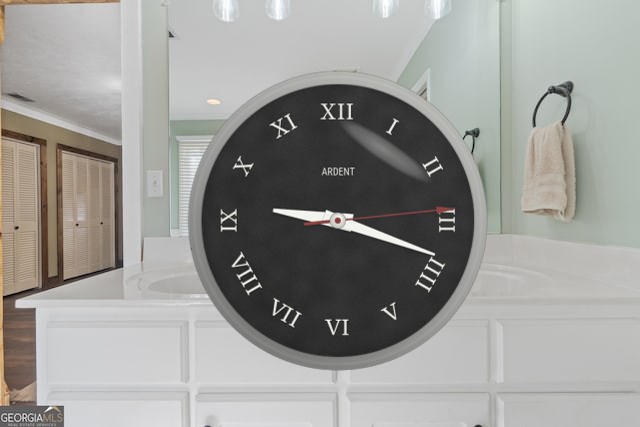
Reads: 9:18:14
